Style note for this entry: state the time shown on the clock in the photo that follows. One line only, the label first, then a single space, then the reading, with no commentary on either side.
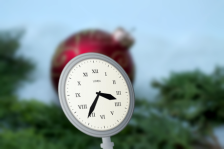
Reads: 3:36
